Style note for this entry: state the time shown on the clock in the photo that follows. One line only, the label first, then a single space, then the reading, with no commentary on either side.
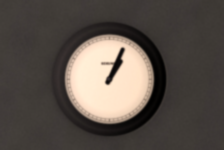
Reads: 1:04
